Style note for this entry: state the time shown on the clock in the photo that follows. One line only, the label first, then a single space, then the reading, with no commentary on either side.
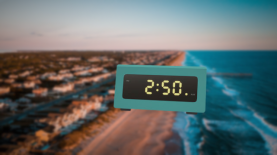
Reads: 2:50
